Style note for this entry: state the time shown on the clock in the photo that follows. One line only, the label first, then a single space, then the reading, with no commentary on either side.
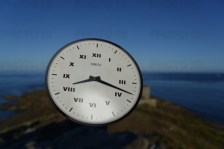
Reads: 8:18
